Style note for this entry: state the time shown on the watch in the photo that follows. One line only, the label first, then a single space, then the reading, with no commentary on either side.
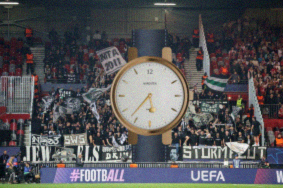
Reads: 5:37
